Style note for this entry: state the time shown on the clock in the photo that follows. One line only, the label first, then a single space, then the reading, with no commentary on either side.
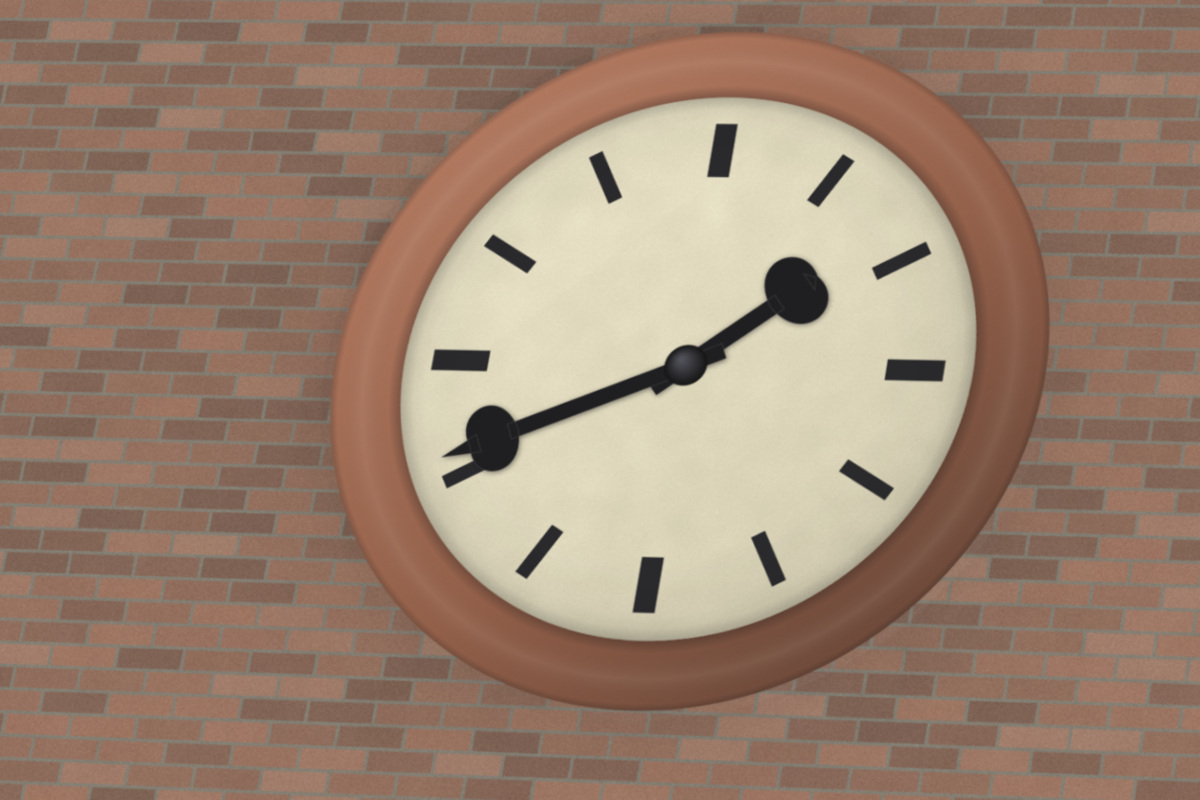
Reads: 1:41
